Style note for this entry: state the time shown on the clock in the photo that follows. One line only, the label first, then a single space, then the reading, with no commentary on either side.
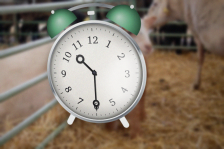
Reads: 10:30
